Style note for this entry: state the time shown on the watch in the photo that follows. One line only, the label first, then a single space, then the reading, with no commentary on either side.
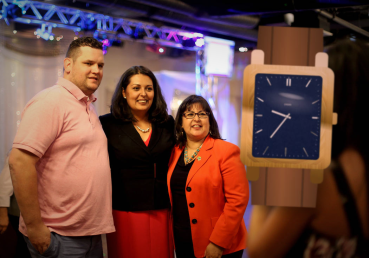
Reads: 9:36
